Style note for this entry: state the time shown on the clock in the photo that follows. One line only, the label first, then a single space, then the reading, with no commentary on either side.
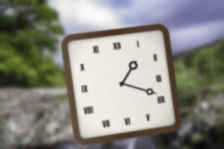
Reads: 1:19
